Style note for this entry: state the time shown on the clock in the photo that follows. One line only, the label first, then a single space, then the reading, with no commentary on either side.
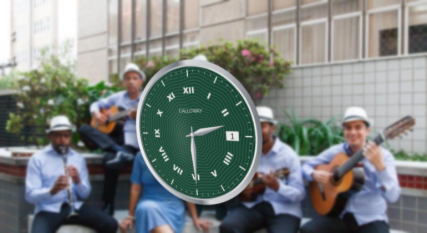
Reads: 2:30
